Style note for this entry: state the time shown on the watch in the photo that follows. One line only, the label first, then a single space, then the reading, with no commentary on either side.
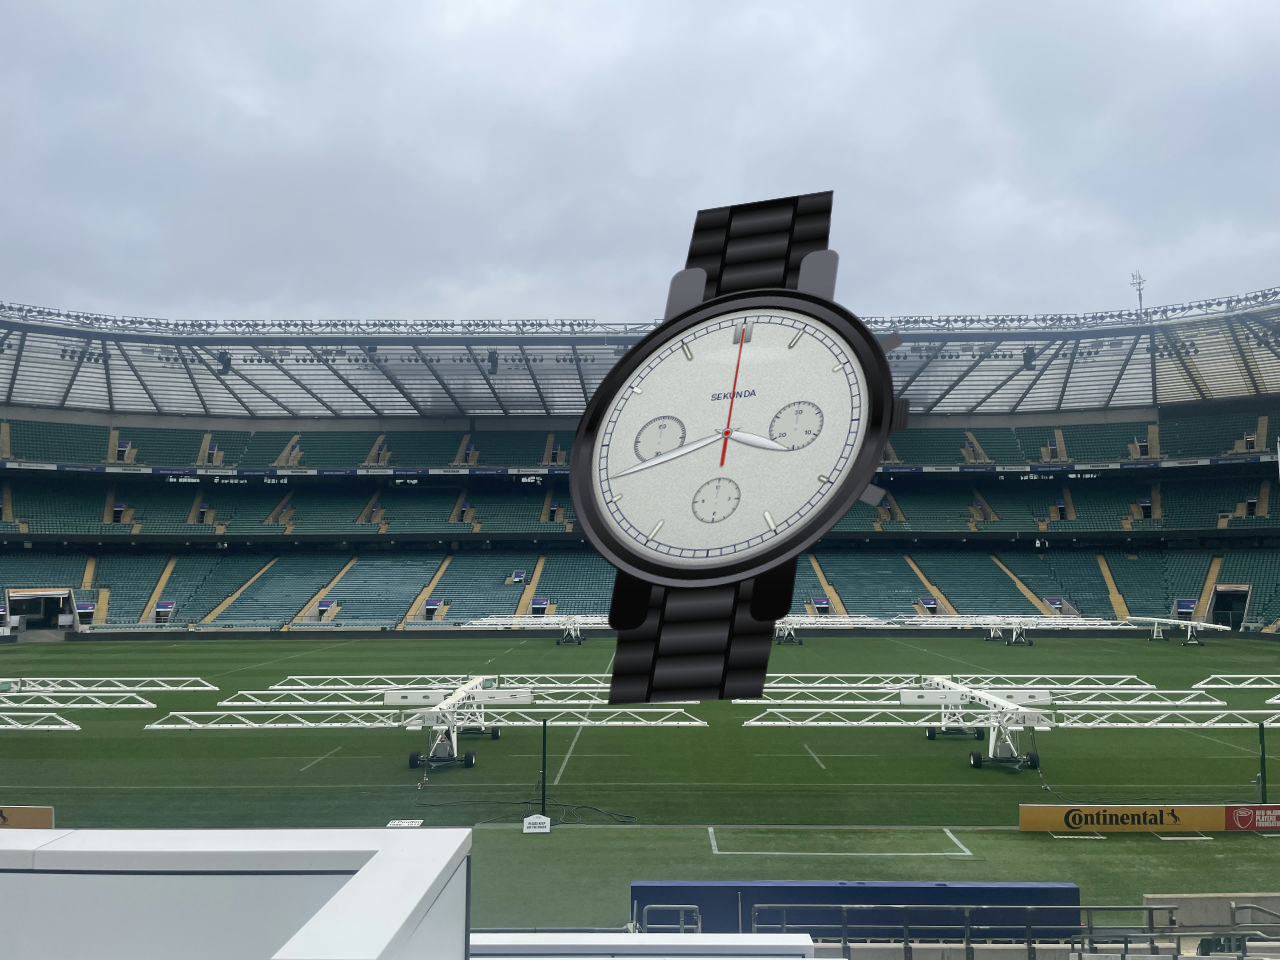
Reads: 3:42
